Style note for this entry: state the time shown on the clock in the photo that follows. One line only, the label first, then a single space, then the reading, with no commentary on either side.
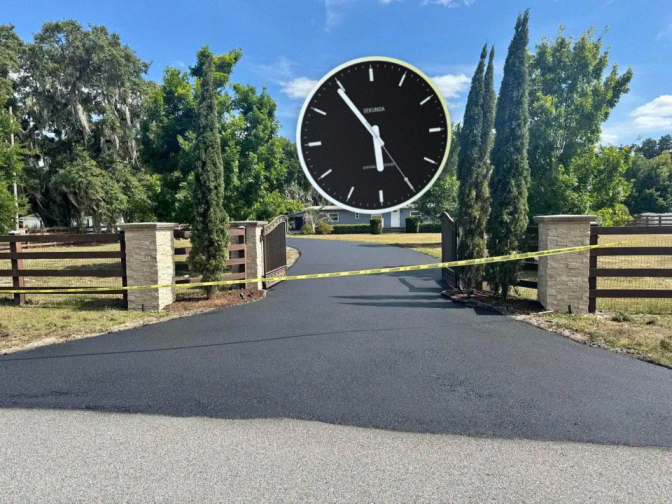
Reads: 5:54:25
